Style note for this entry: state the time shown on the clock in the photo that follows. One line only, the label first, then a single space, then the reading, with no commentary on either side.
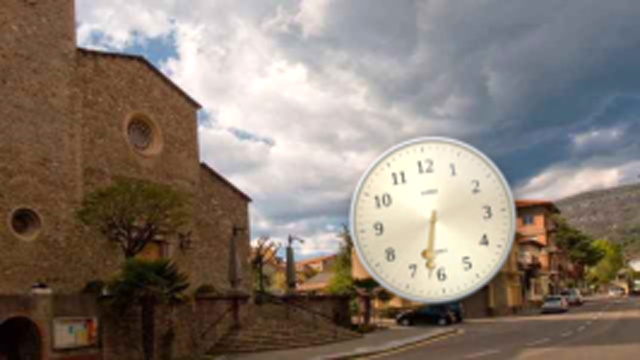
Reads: 6:32
